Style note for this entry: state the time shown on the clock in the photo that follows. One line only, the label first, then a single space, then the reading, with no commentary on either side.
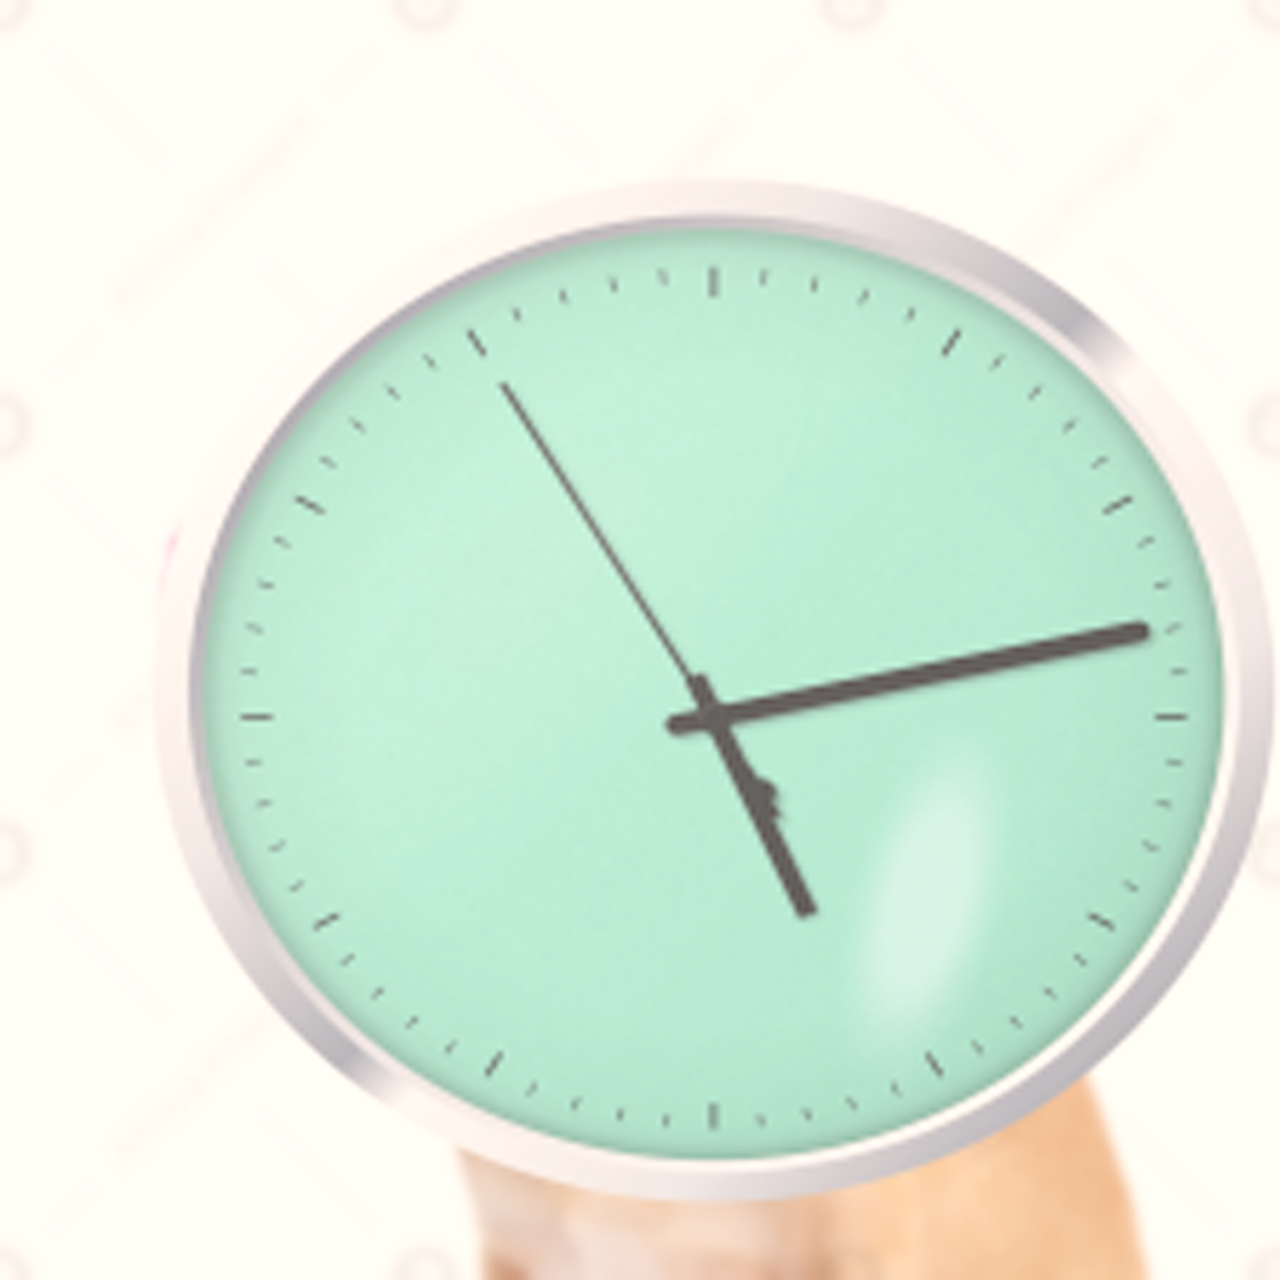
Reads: 5:12:55
